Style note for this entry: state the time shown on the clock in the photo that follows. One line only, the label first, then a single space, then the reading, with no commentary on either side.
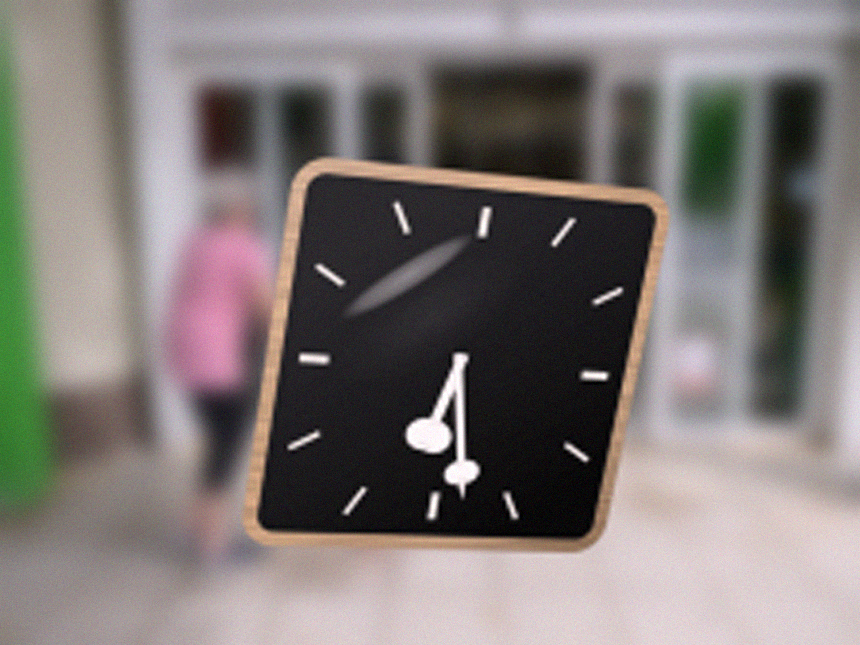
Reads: 6:28
